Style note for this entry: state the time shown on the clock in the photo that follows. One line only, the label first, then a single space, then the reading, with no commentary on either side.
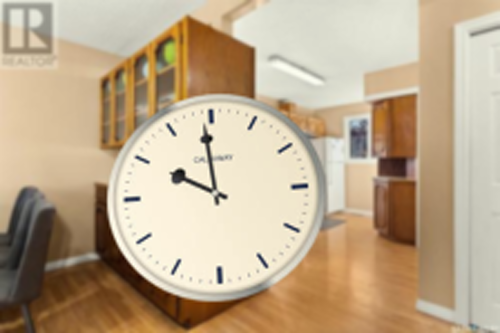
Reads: 9:59
